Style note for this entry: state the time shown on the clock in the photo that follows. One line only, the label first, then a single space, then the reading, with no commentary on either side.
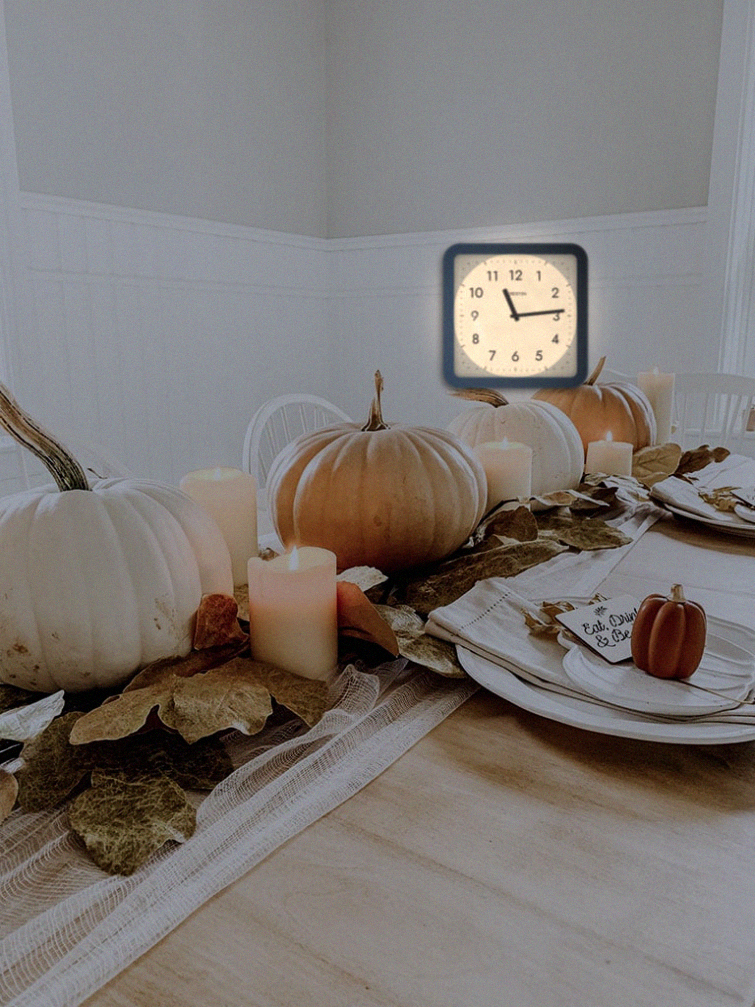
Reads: 11:14
